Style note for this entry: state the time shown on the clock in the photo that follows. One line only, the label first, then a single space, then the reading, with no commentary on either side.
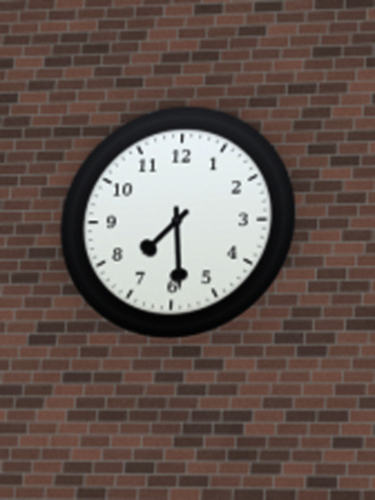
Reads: 7:29
